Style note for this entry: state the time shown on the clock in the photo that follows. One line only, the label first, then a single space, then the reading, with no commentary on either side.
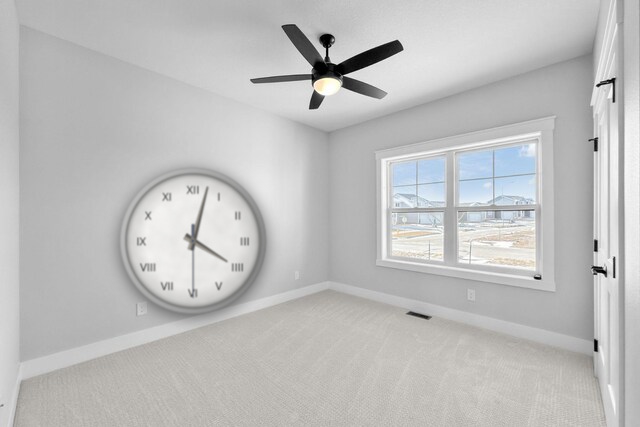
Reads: 4:02:30
